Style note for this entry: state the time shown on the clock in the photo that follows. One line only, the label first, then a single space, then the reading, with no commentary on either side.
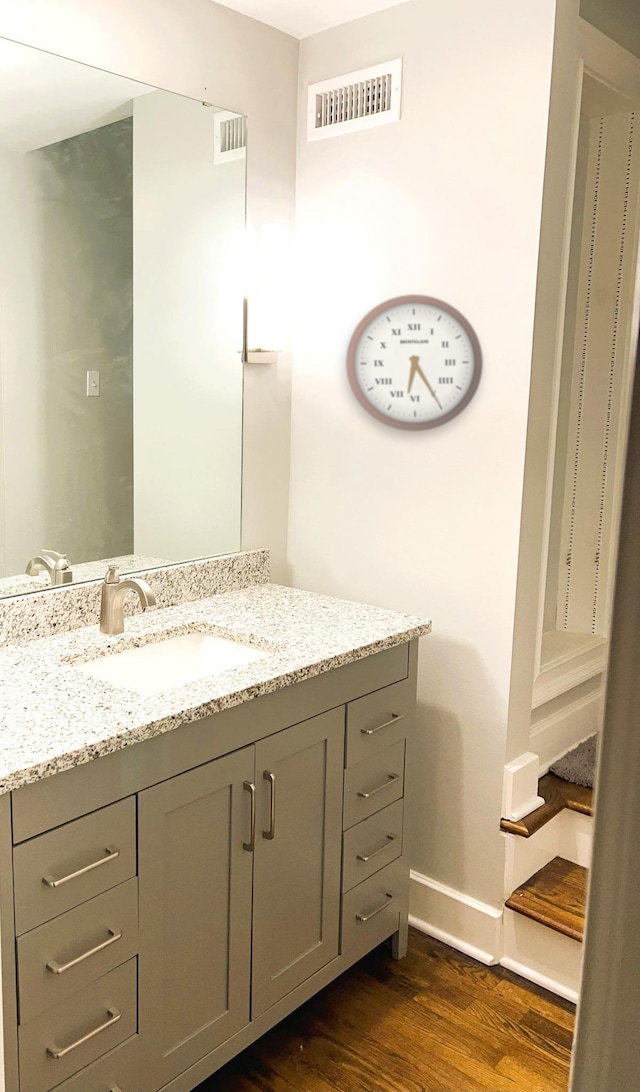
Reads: 6:25
